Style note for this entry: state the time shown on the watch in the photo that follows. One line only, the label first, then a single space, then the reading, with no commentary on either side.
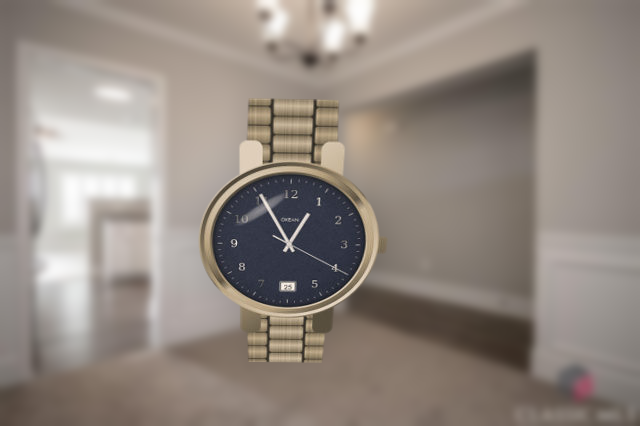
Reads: 12:55:20
